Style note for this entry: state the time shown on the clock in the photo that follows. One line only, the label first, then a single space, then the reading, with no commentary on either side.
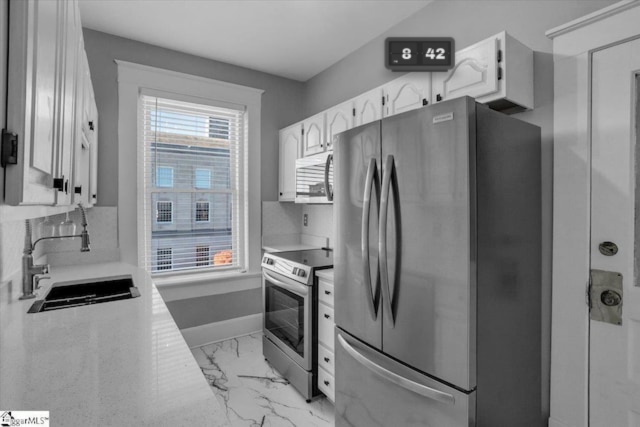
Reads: 8:42
